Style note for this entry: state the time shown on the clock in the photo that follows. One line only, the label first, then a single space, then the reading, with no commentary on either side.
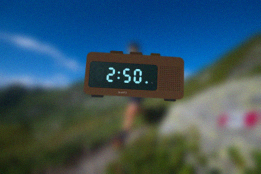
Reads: 2:50
